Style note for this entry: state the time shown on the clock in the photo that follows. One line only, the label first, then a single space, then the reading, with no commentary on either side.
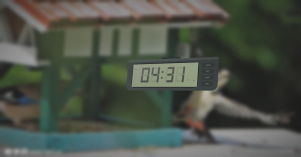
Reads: 4:31
